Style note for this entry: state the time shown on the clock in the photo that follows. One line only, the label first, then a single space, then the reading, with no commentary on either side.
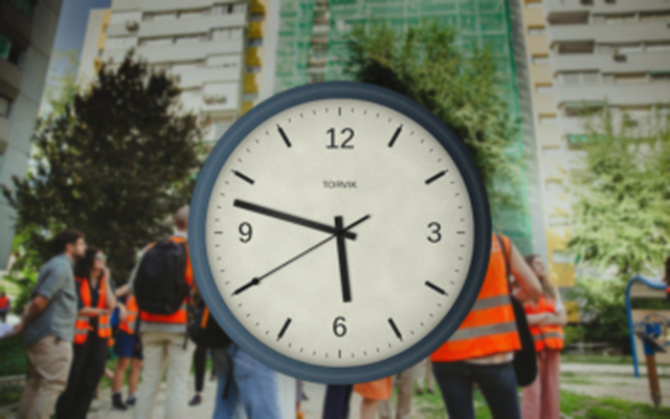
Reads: 5:47:40
